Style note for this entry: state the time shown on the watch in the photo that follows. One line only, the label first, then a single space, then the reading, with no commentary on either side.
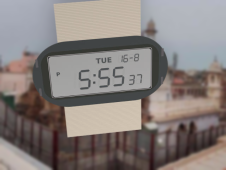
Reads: 5:55:37
